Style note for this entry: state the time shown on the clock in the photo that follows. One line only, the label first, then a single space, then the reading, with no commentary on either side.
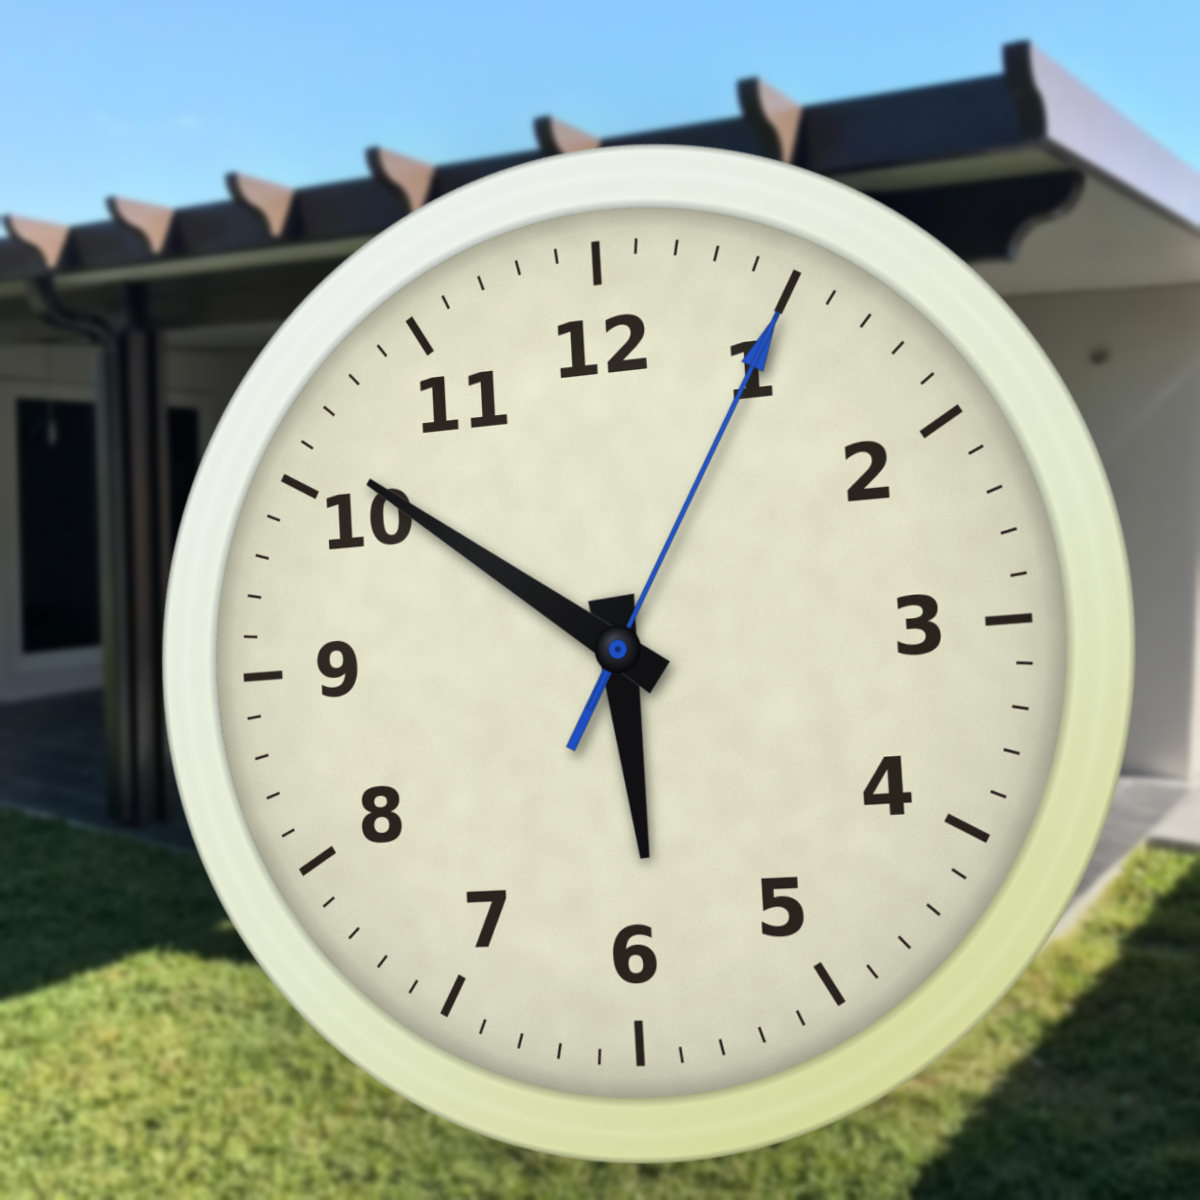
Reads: 5:51:05
